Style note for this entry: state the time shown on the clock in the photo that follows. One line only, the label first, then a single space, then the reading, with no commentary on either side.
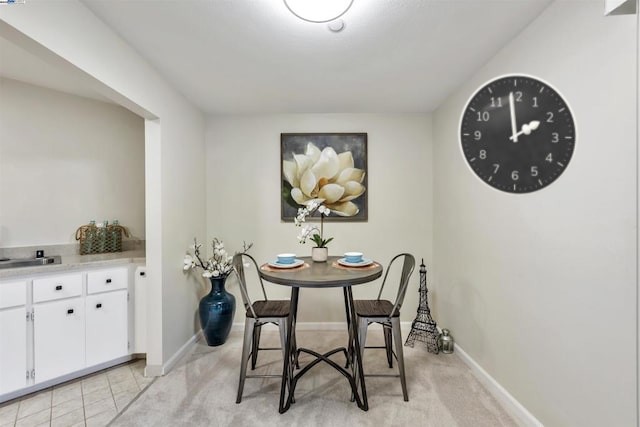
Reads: 1:59
